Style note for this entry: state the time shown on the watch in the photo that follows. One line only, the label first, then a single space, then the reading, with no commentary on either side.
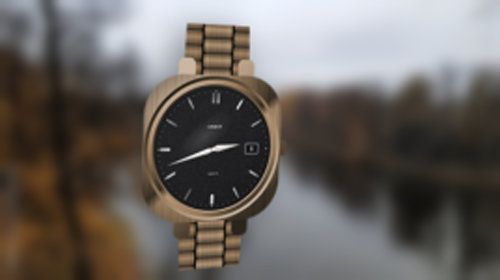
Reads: 2:42
